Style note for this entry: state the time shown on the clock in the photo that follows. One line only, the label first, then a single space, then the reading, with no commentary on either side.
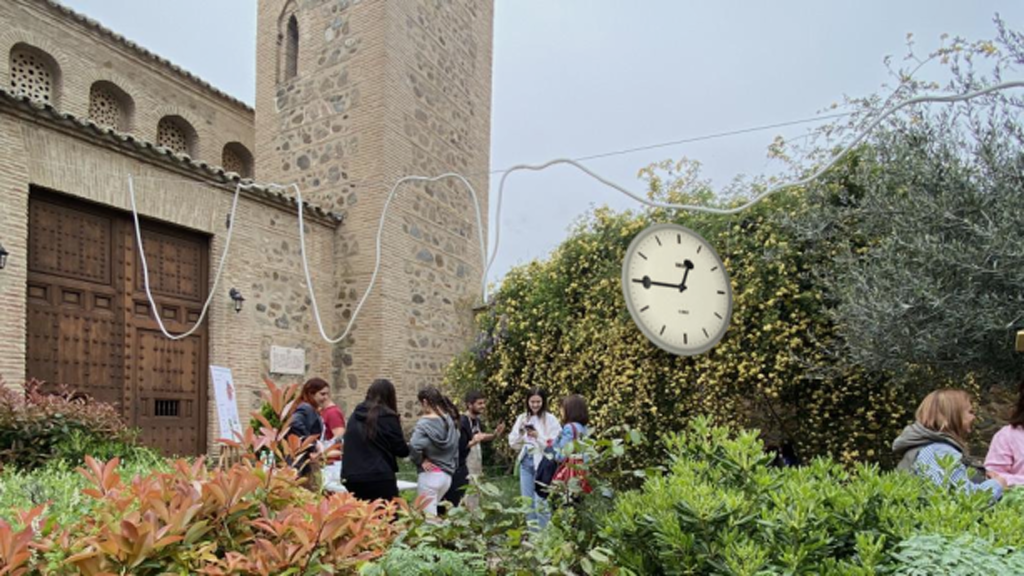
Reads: 12:45
